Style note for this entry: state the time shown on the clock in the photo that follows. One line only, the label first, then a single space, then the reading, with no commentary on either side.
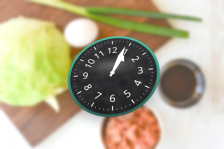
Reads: 1:04
